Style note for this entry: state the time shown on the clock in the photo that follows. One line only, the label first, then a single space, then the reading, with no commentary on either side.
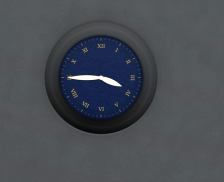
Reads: 3:45
